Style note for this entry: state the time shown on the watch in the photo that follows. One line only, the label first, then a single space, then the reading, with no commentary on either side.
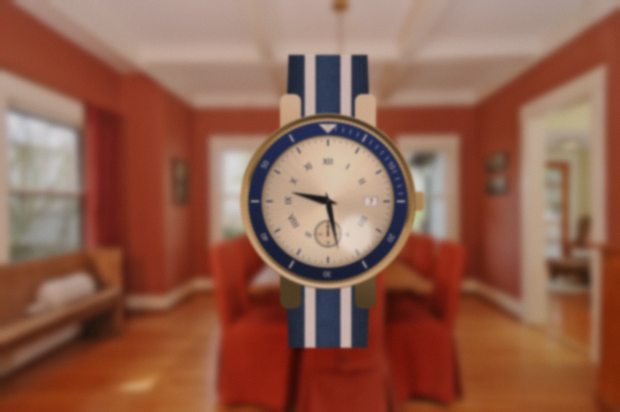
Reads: 9:28
